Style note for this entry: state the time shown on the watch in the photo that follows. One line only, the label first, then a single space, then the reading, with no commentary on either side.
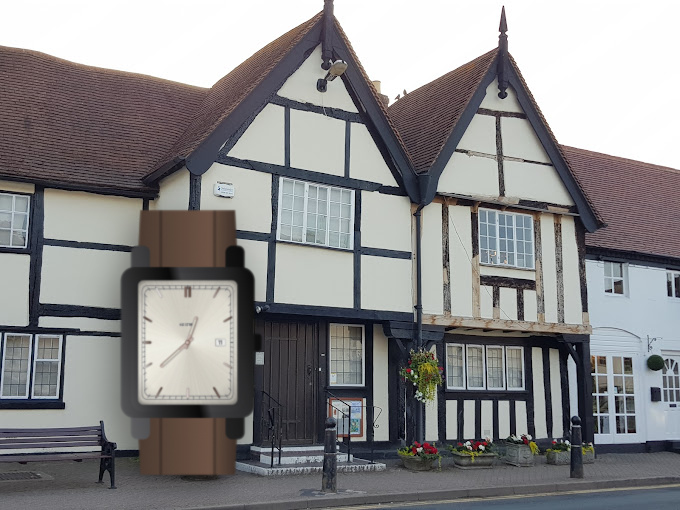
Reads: 12:38
